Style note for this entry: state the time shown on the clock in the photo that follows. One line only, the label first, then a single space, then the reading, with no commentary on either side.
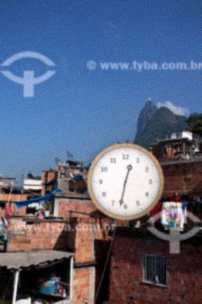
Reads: 12:32
